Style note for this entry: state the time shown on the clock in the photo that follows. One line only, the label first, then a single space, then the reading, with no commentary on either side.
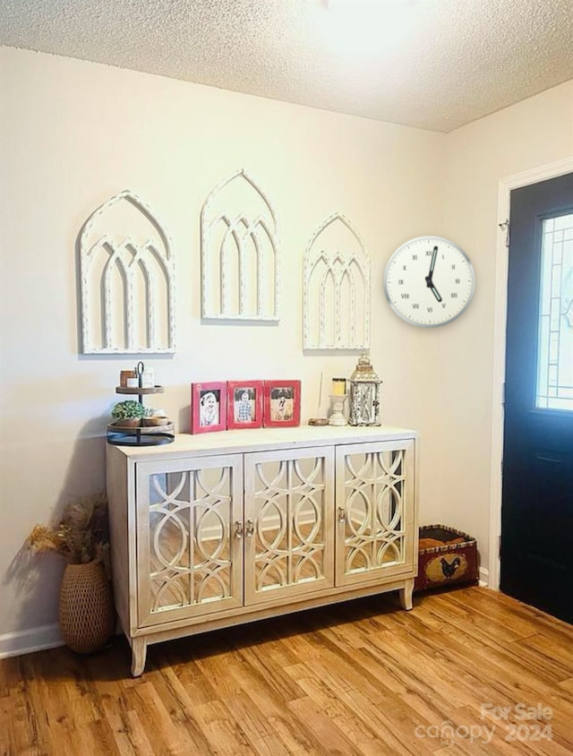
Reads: 5:02
